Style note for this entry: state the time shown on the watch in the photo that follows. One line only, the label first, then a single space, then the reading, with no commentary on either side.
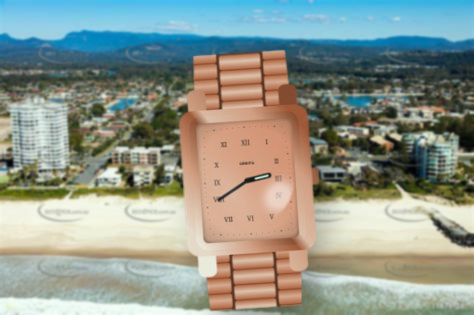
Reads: 2:40
